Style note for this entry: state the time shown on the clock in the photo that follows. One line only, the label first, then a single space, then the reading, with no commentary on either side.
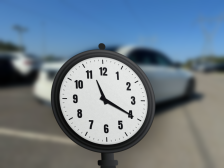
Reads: 11:20
